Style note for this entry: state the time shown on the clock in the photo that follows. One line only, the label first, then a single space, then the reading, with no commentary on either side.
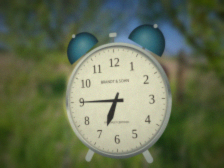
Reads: 6:45
